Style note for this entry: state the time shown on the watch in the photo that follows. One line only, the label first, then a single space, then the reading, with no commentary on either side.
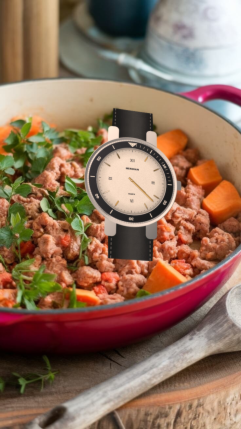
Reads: 4:22
